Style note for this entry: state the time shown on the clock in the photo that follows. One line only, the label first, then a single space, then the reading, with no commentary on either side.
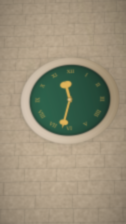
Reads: 11:32
